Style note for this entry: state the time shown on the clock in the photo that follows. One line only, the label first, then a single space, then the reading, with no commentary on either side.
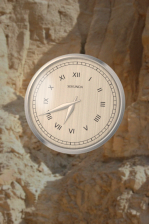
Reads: 6:41
